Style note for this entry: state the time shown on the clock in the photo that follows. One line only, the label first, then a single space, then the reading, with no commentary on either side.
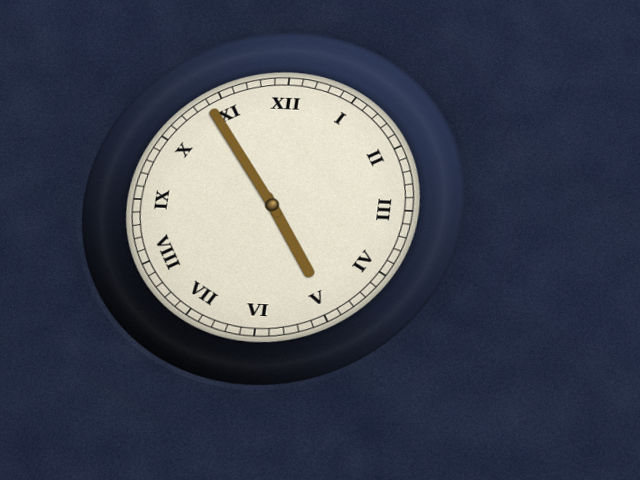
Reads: 4:54
